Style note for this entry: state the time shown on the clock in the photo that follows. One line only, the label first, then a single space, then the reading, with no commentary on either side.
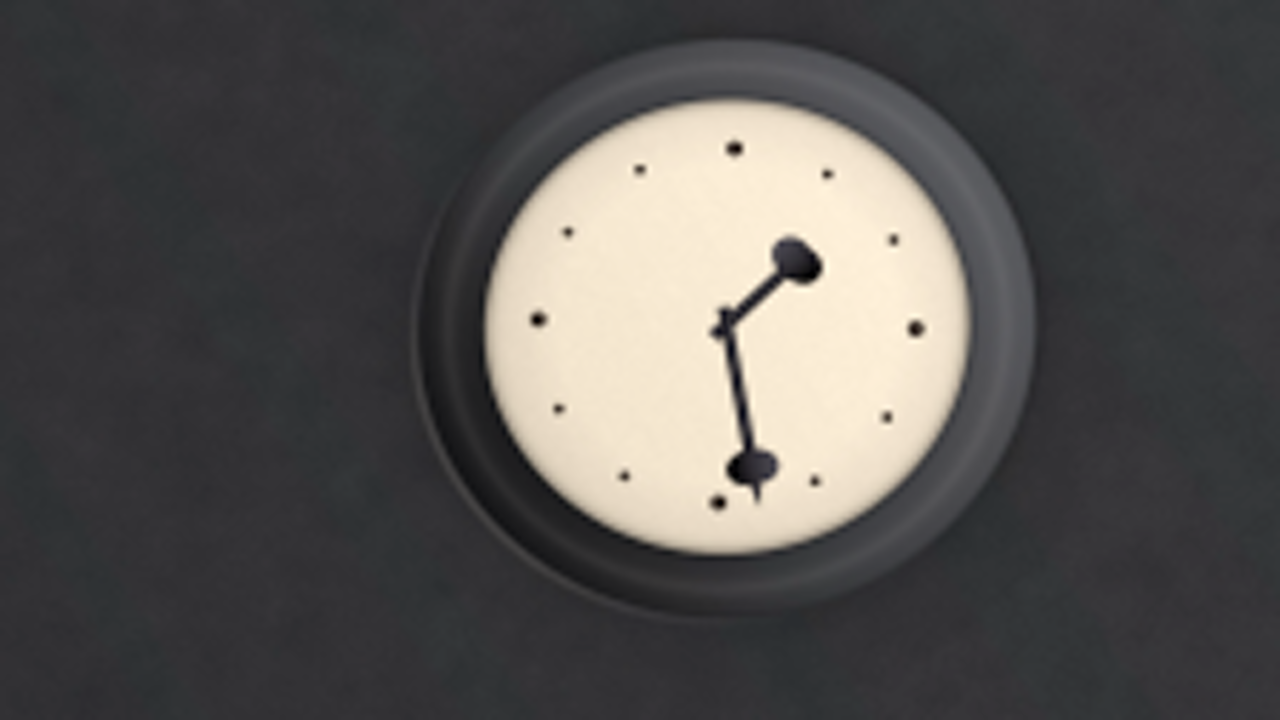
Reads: 1:28
